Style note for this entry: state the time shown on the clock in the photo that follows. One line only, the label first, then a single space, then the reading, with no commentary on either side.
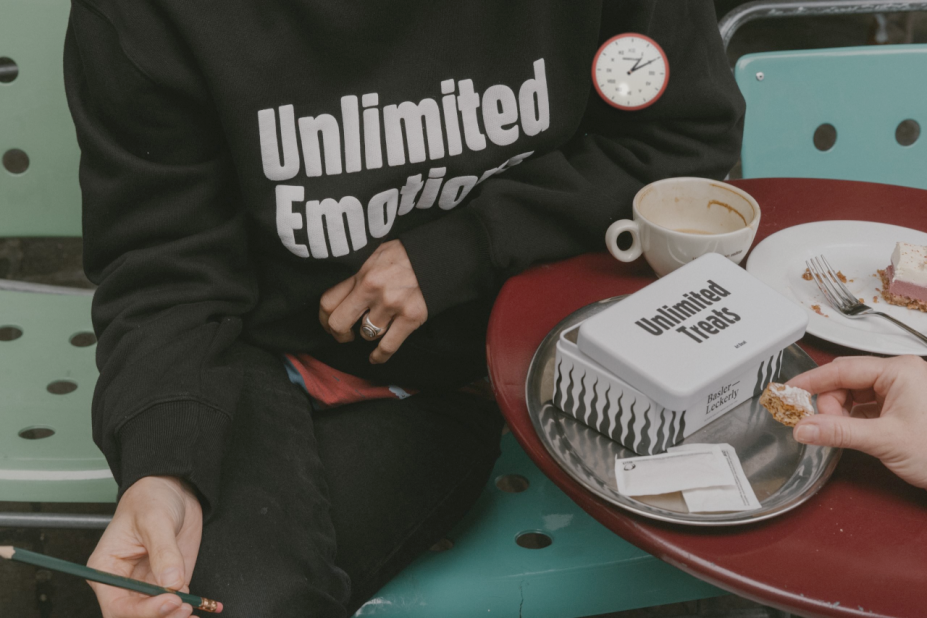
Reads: 1:10
